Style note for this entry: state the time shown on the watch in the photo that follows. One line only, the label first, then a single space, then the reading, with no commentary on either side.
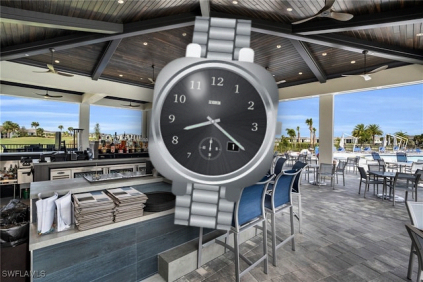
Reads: 8:21
